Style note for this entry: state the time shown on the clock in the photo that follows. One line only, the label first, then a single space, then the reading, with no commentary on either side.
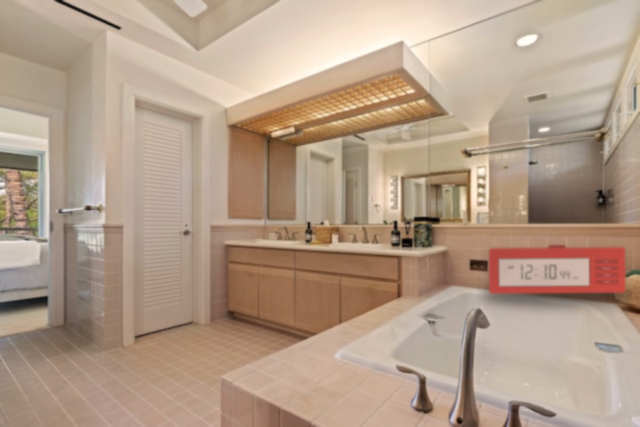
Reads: 12:10
